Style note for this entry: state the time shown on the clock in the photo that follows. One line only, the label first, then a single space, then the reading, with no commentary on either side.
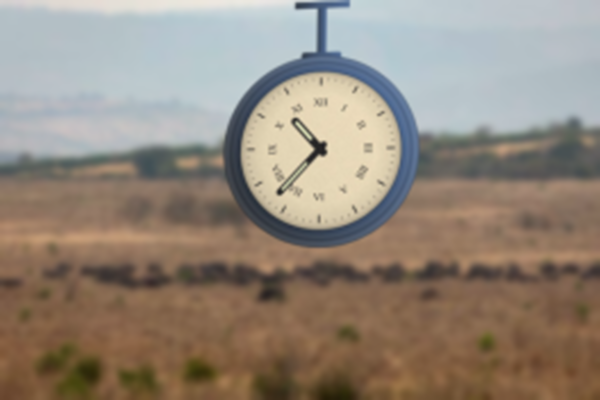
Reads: 10:37
